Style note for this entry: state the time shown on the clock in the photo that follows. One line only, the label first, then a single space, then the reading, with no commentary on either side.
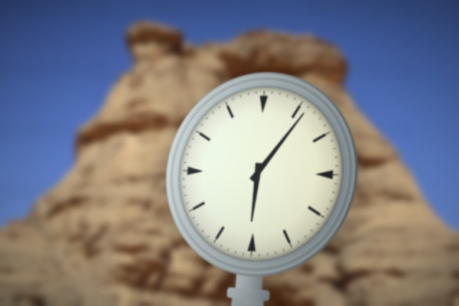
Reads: 6:06
